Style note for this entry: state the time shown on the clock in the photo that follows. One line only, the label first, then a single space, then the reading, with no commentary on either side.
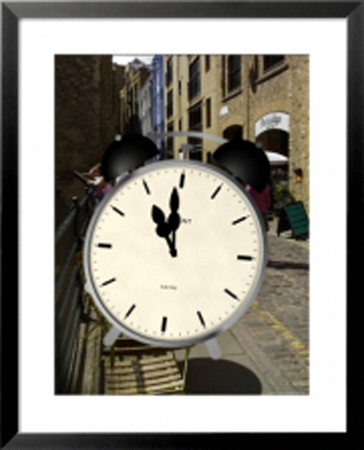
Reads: 10:59
